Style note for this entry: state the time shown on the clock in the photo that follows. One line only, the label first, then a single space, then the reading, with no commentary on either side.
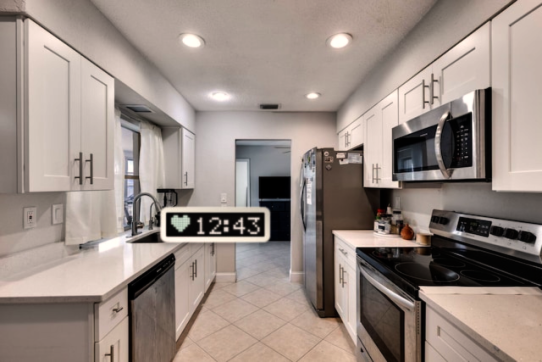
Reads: 12:43
